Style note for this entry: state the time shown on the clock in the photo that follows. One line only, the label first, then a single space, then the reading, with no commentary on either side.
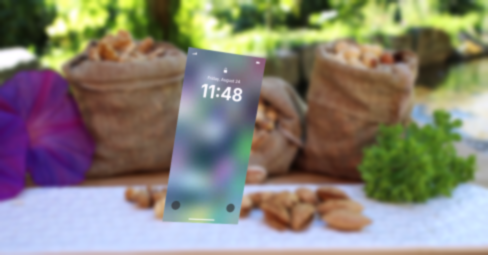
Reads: 11:48
